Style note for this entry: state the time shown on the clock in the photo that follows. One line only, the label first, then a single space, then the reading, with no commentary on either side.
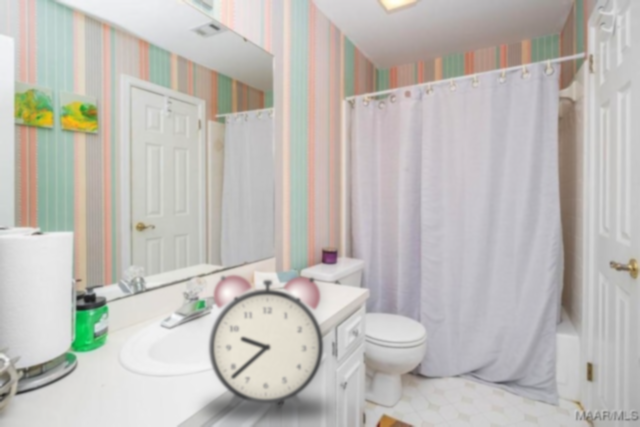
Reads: 9:38
